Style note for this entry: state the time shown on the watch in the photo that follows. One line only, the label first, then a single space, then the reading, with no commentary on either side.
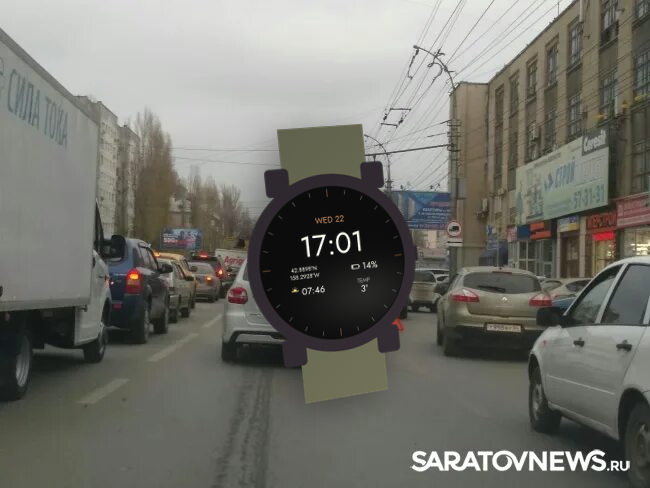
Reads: 17:01
